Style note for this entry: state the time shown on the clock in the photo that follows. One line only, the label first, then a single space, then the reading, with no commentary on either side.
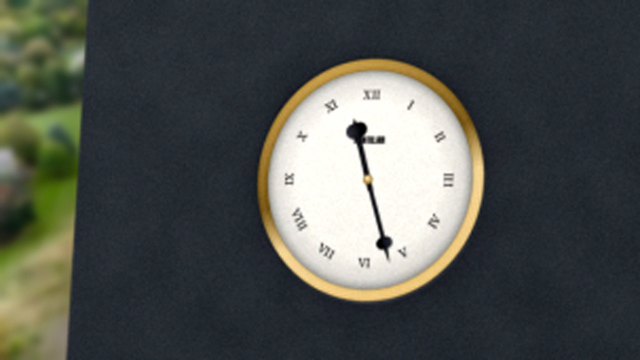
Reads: 11:27
